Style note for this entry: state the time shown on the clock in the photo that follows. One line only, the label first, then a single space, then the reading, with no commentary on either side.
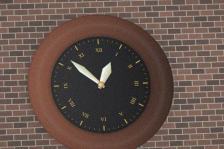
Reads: 12:52
